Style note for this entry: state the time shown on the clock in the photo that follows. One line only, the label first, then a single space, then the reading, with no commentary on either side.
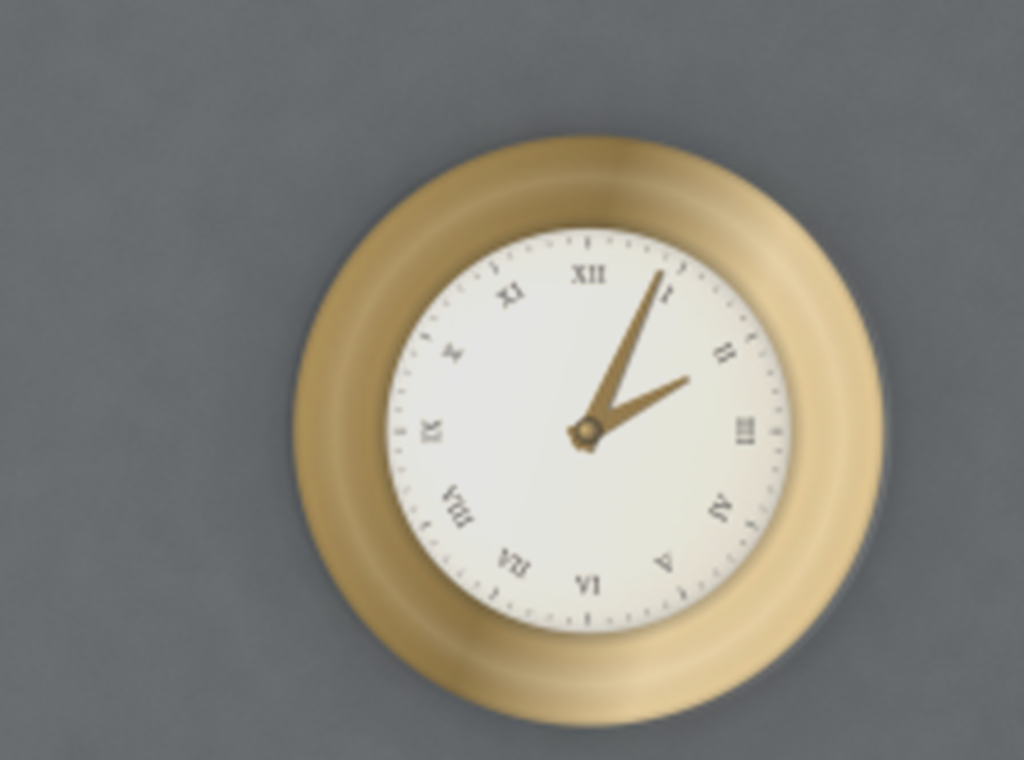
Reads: 2:04
